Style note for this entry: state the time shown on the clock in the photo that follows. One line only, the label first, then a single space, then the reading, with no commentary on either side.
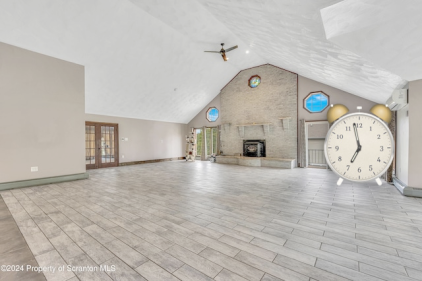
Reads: 6:58
